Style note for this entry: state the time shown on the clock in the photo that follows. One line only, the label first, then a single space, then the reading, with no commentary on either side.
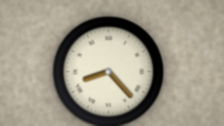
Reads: 8:23
